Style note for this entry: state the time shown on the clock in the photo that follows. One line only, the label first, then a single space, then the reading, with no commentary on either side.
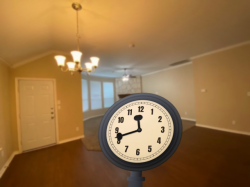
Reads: 11:42
